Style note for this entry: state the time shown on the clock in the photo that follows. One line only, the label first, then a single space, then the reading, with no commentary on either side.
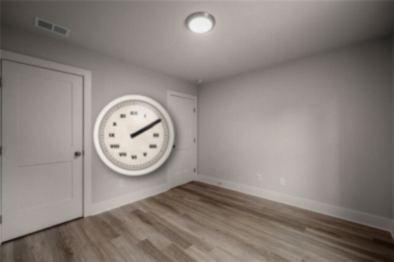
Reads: 2:10
